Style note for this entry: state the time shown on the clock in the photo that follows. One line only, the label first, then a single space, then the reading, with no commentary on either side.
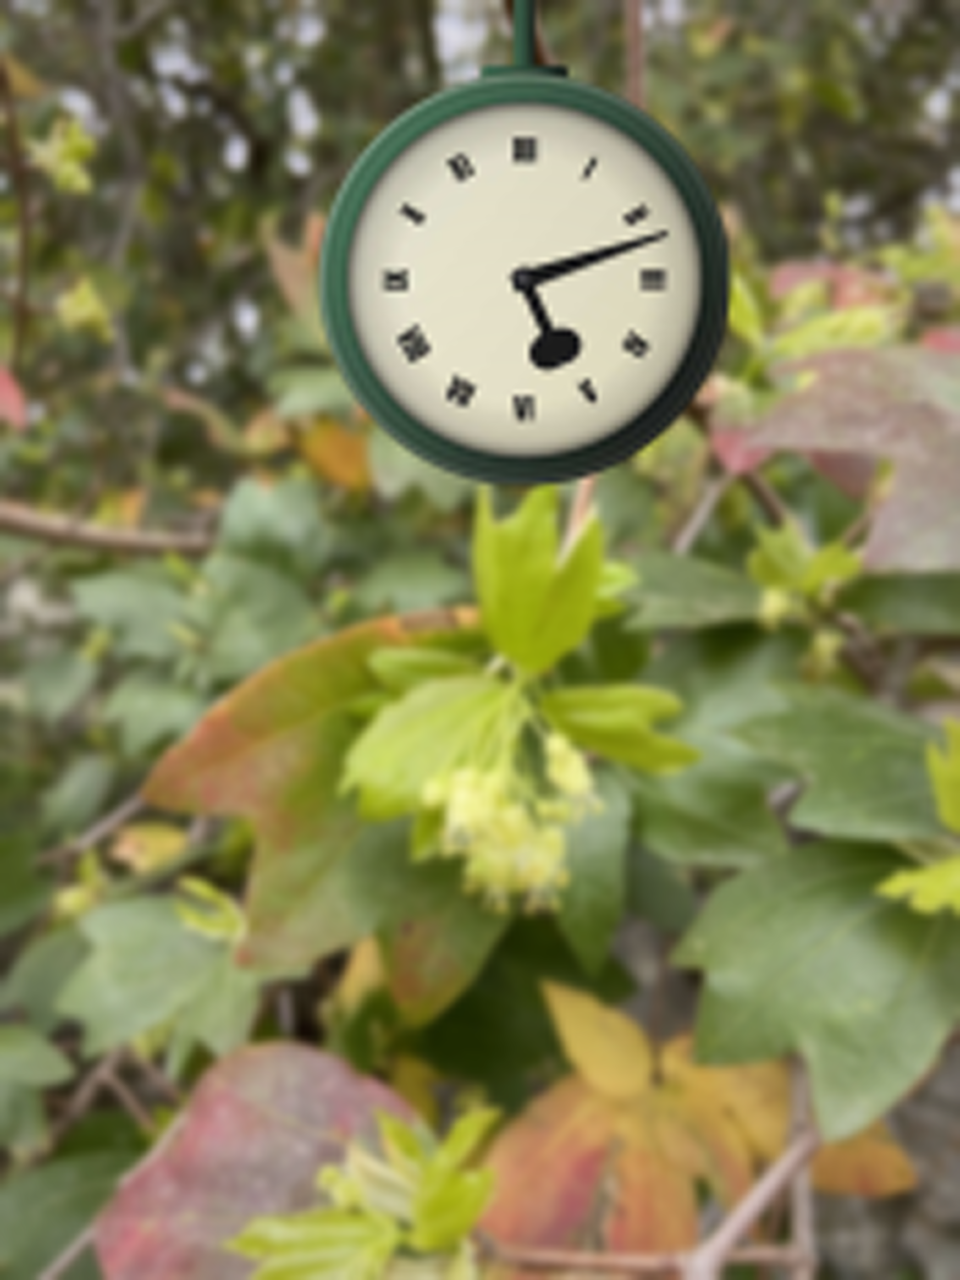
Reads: 5:12
